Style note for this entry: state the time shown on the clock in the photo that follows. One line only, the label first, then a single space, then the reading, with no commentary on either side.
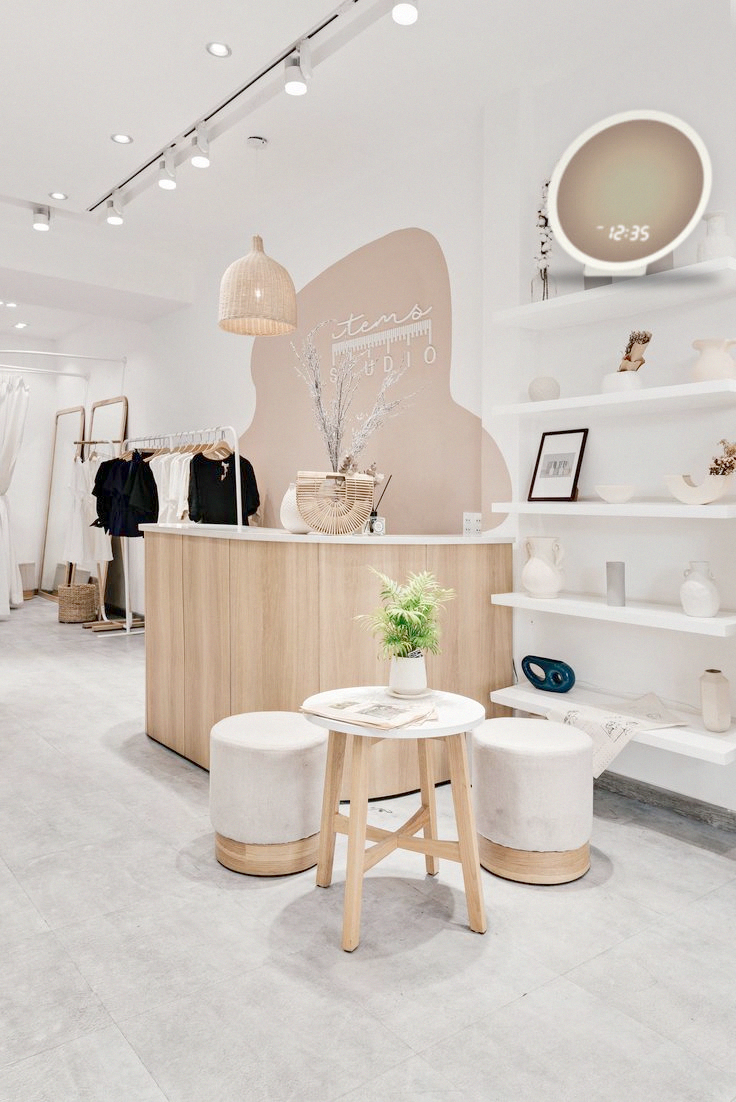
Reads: 12:35
